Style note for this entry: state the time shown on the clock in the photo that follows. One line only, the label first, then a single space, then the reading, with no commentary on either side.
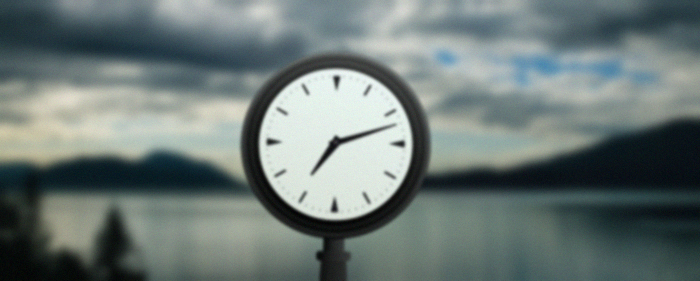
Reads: 7:12
